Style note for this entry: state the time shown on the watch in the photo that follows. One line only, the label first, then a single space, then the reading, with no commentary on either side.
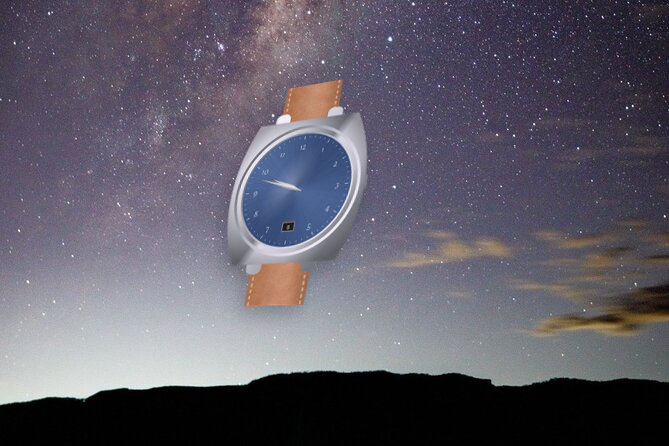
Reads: 9:48
